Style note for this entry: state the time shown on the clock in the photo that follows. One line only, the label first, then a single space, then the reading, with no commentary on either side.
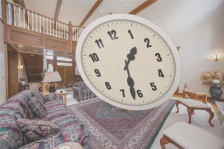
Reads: 1:32
